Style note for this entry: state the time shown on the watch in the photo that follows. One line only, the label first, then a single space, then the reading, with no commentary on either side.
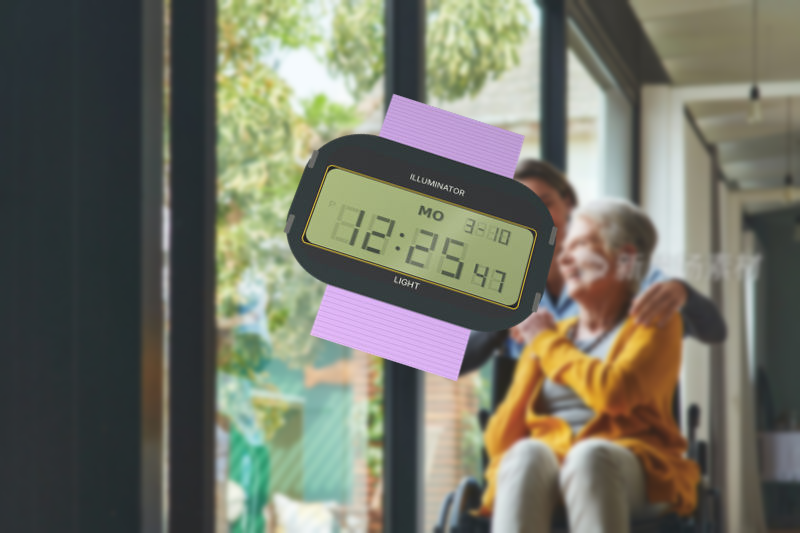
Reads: 12:25:47
